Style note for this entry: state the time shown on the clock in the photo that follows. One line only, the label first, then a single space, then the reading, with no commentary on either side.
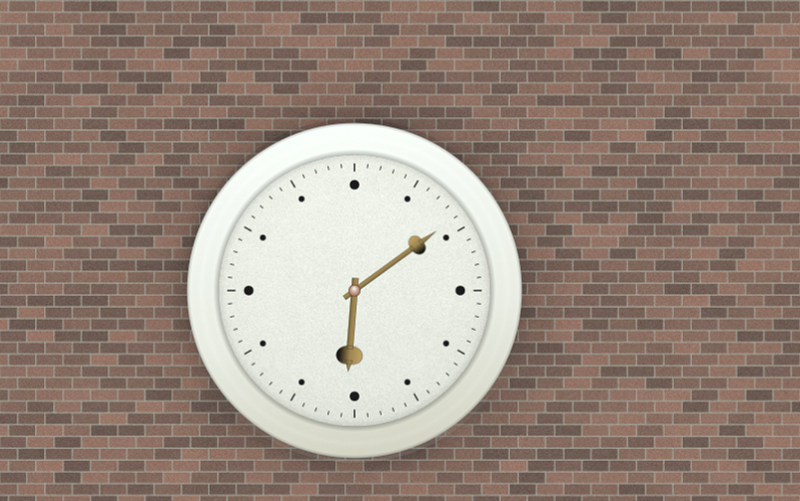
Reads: 6:09
